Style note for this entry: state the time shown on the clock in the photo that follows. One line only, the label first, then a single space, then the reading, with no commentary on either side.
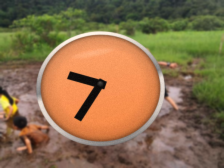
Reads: 9:35
